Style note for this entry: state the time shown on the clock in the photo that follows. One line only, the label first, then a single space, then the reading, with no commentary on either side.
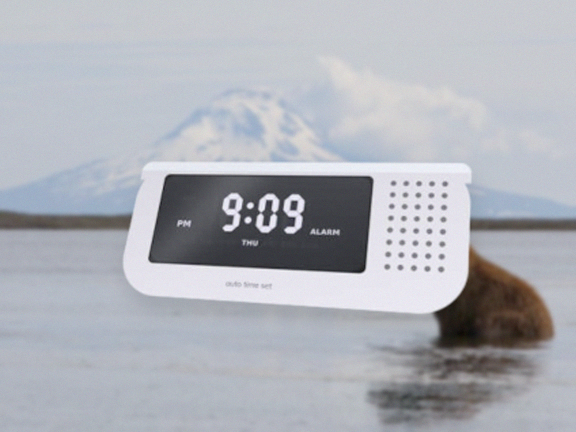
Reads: 9:09
